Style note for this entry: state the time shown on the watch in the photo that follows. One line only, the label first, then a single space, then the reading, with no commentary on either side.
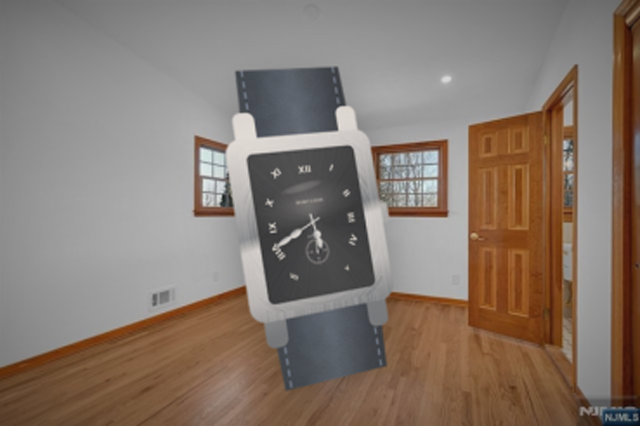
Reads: 5:41
